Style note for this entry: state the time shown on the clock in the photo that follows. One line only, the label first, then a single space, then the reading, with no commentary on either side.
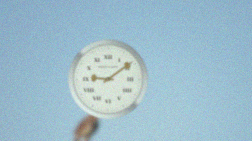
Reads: 9:09
